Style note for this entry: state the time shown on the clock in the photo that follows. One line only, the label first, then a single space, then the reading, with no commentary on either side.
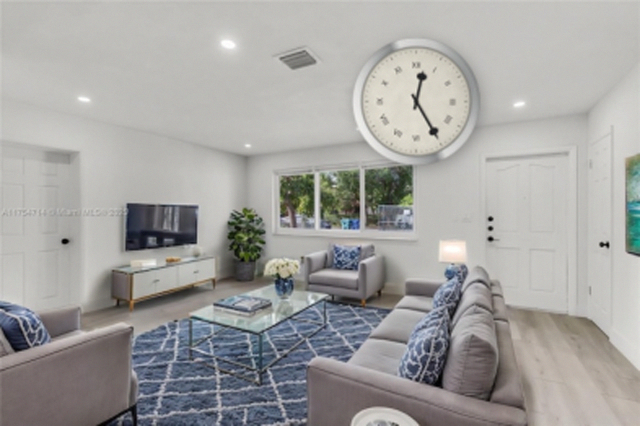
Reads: 12:25
